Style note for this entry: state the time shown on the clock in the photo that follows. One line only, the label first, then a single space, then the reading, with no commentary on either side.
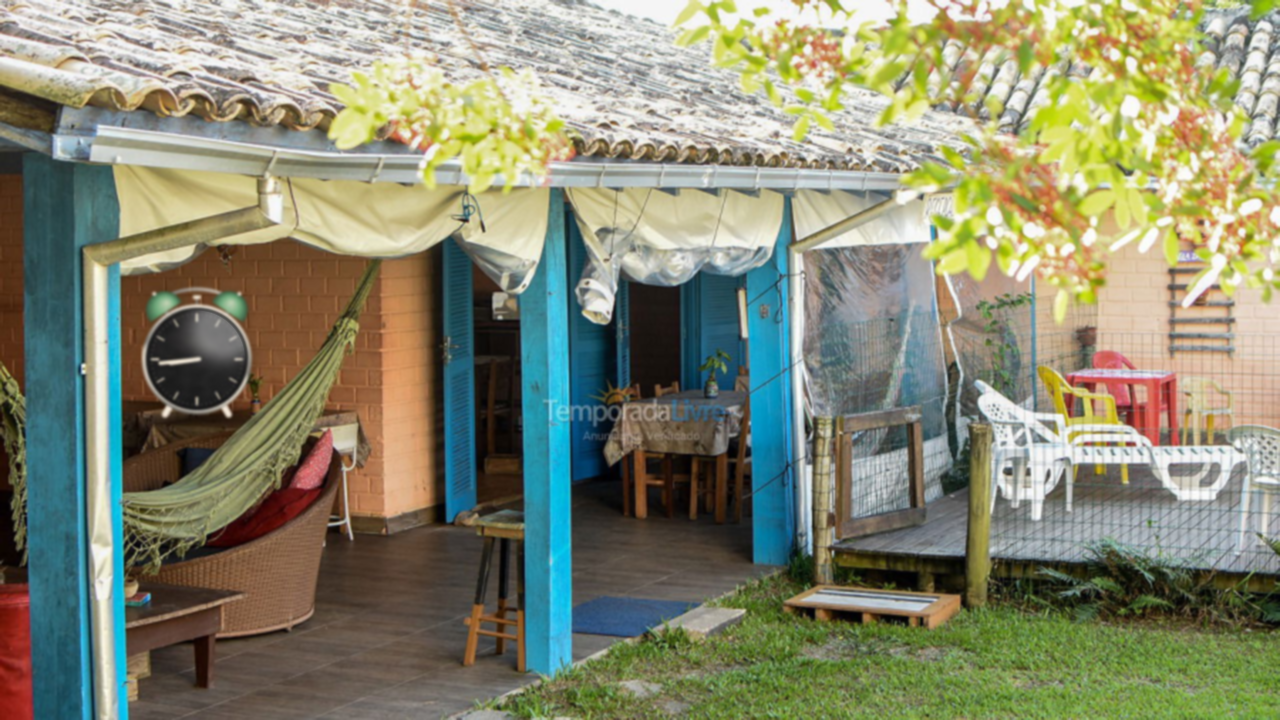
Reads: 8:44
